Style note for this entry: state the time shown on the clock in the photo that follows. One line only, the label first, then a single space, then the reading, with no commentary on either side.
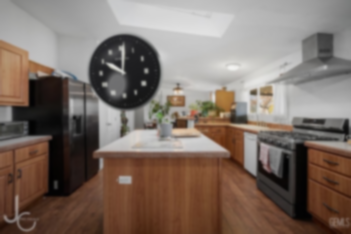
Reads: 10:01
